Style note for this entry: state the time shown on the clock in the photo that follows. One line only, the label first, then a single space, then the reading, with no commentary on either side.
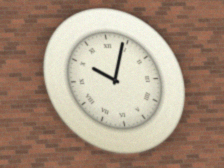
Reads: 10:04
